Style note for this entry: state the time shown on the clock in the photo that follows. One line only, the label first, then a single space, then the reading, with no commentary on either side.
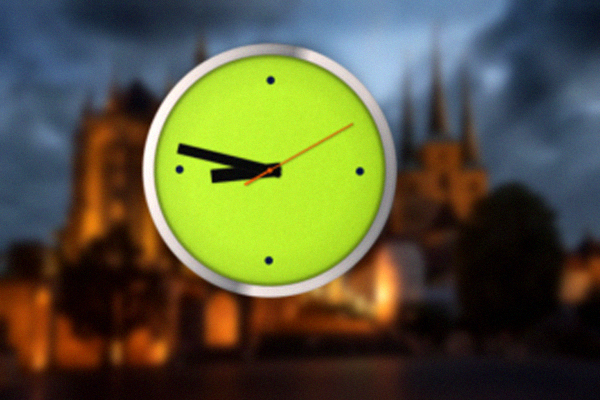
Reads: 8:47:10
